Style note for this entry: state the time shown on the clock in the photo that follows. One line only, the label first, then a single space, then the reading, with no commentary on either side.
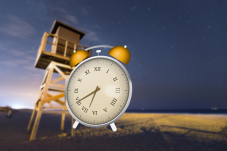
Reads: 6:40
